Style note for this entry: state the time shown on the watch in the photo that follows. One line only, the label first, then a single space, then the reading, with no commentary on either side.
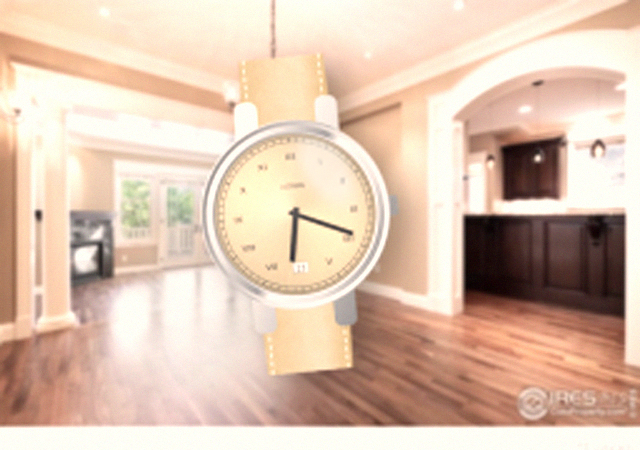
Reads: 6:19
